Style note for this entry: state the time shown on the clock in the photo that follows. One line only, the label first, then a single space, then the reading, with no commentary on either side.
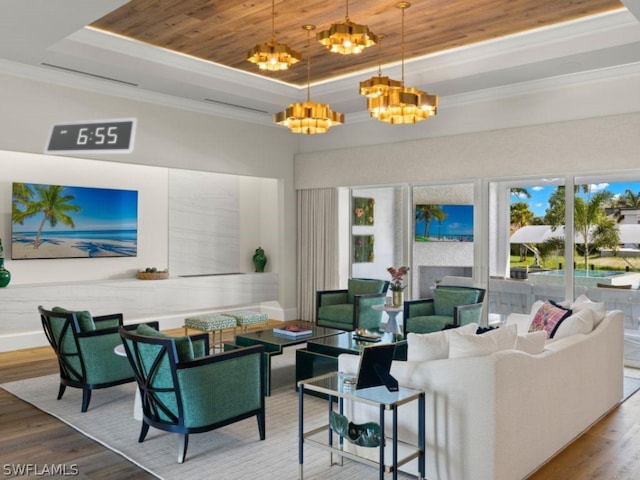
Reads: 6:55
